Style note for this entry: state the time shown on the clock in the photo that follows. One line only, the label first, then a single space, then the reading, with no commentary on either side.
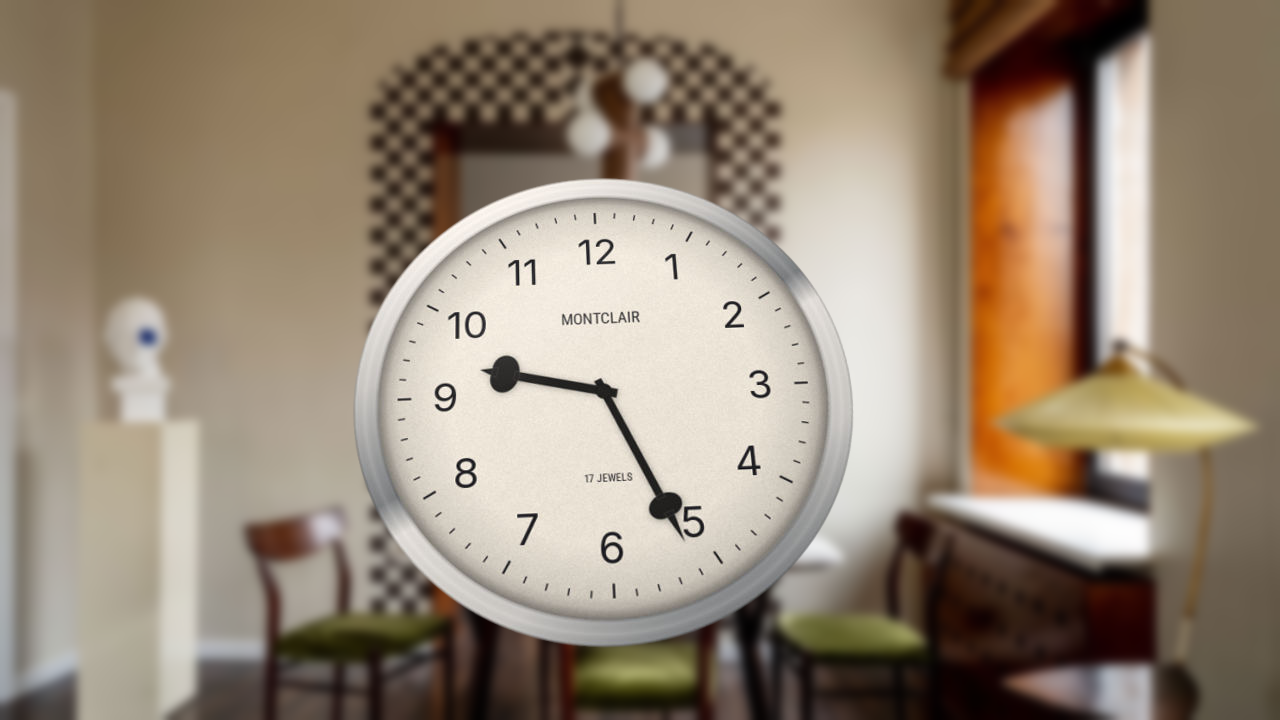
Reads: 9:26
